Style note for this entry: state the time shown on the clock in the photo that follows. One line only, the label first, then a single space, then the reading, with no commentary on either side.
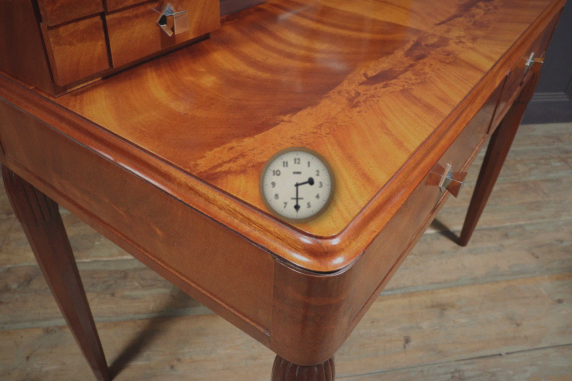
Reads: 2:30
